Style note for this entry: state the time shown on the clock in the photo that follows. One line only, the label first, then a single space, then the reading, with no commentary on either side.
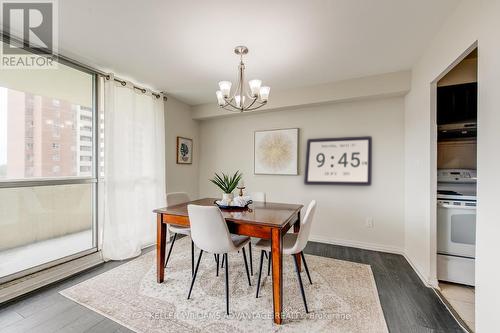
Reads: 9:45
